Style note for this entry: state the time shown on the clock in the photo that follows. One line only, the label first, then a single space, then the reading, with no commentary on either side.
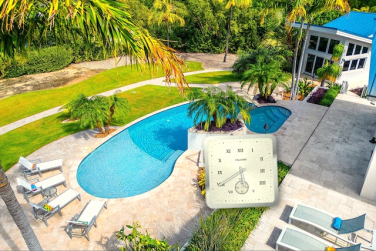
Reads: 5:40
